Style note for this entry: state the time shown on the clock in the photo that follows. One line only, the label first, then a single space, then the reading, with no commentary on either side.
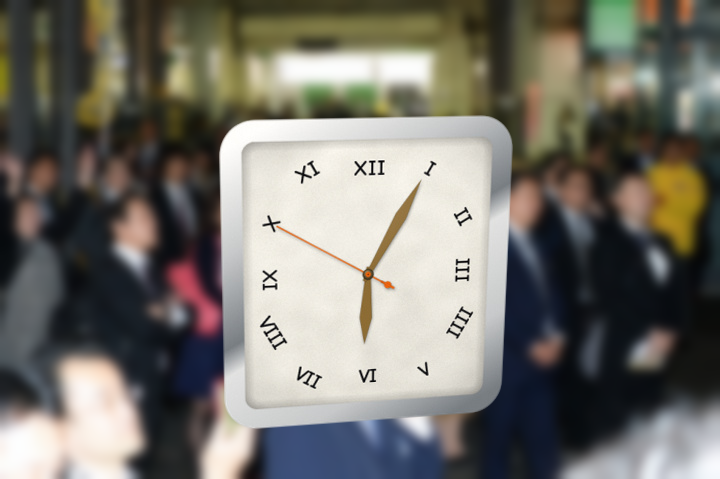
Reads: 6:04:50
